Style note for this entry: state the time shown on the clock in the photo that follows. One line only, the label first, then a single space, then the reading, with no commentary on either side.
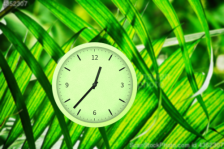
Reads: 12:37
